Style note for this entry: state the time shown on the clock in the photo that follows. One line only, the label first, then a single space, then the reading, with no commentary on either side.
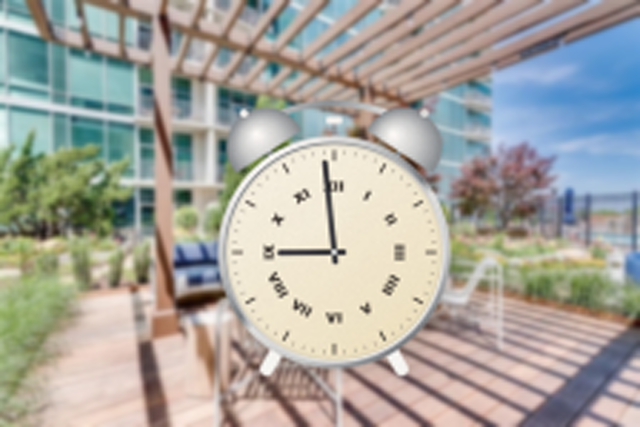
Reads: 8:59
